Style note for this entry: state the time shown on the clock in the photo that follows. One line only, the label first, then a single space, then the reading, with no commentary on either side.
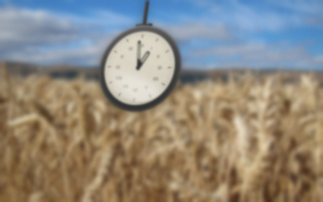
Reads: 12:59
